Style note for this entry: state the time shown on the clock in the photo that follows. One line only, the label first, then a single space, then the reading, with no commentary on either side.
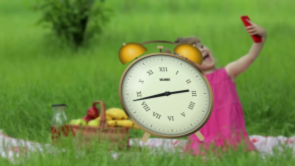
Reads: 2:43
